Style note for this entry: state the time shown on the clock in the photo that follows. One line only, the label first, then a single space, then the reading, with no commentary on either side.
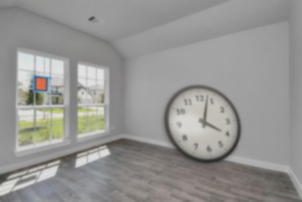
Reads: 4:03
